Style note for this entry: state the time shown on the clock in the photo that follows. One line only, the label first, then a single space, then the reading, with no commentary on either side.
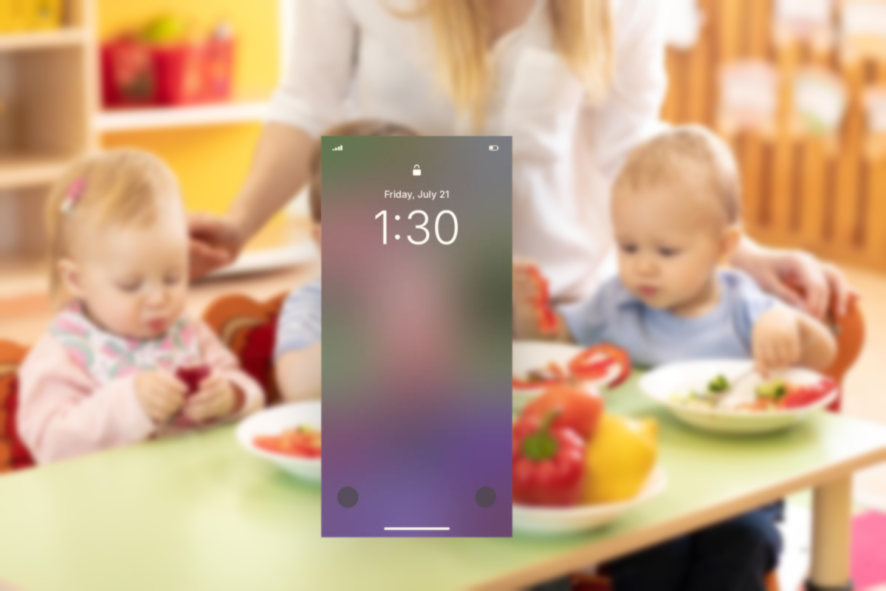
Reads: 1:30
